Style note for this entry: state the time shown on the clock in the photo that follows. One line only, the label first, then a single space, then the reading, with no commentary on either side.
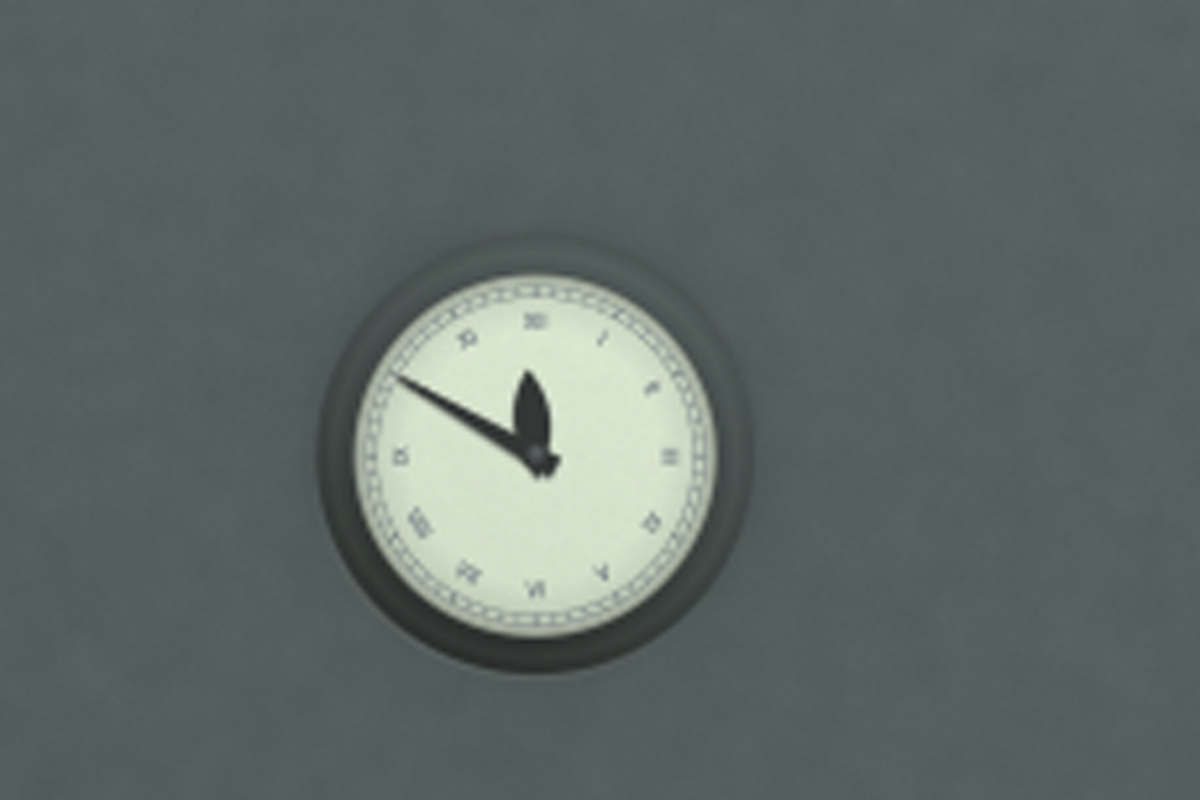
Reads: 11:50
